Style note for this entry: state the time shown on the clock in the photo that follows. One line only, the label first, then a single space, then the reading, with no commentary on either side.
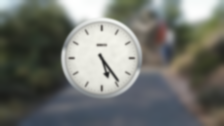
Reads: 5:24
